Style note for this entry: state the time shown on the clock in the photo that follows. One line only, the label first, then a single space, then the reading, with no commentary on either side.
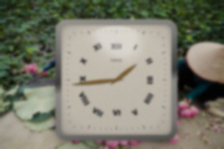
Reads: 1:44
